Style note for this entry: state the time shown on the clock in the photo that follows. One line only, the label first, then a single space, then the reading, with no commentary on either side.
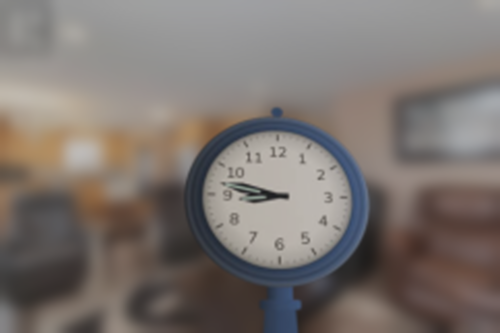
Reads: 8:47
